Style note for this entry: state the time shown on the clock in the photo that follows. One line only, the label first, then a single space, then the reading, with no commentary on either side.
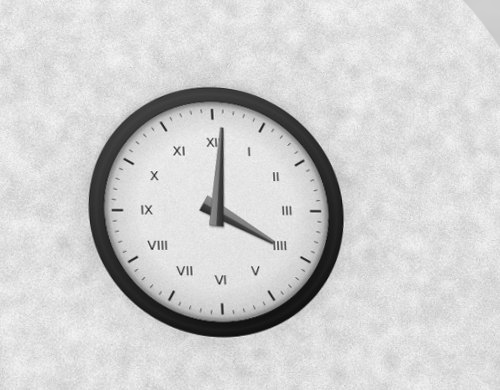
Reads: 4:01
